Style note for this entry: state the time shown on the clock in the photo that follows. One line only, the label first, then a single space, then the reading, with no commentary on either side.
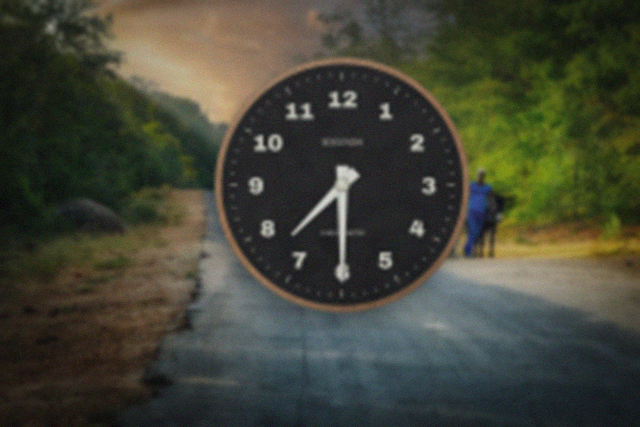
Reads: 7:30
